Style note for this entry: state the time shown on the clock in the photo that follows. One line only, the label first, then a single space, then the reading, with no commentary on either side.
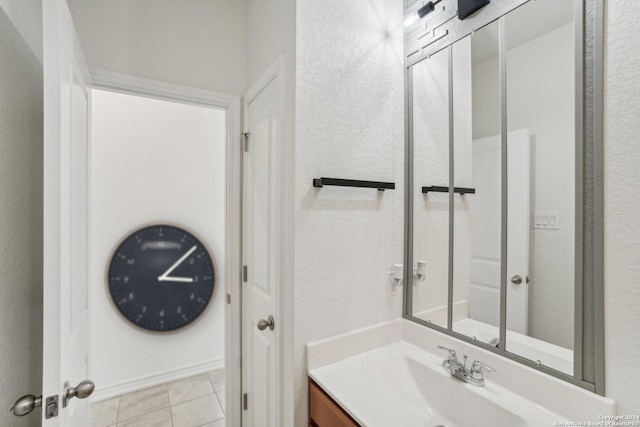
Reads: 3:08
